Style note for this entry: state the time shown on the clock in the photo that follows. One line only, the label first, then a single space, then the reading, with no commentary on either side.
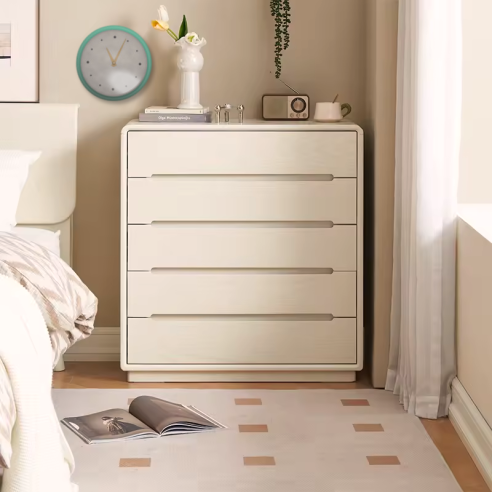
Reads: 11:04
